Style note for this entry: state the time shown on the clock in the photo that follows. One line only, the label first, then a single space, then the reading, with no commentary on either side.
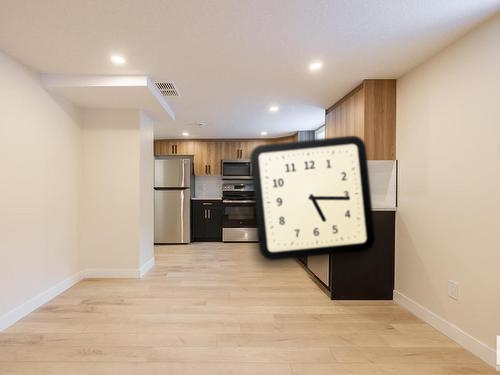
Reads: 5:16
